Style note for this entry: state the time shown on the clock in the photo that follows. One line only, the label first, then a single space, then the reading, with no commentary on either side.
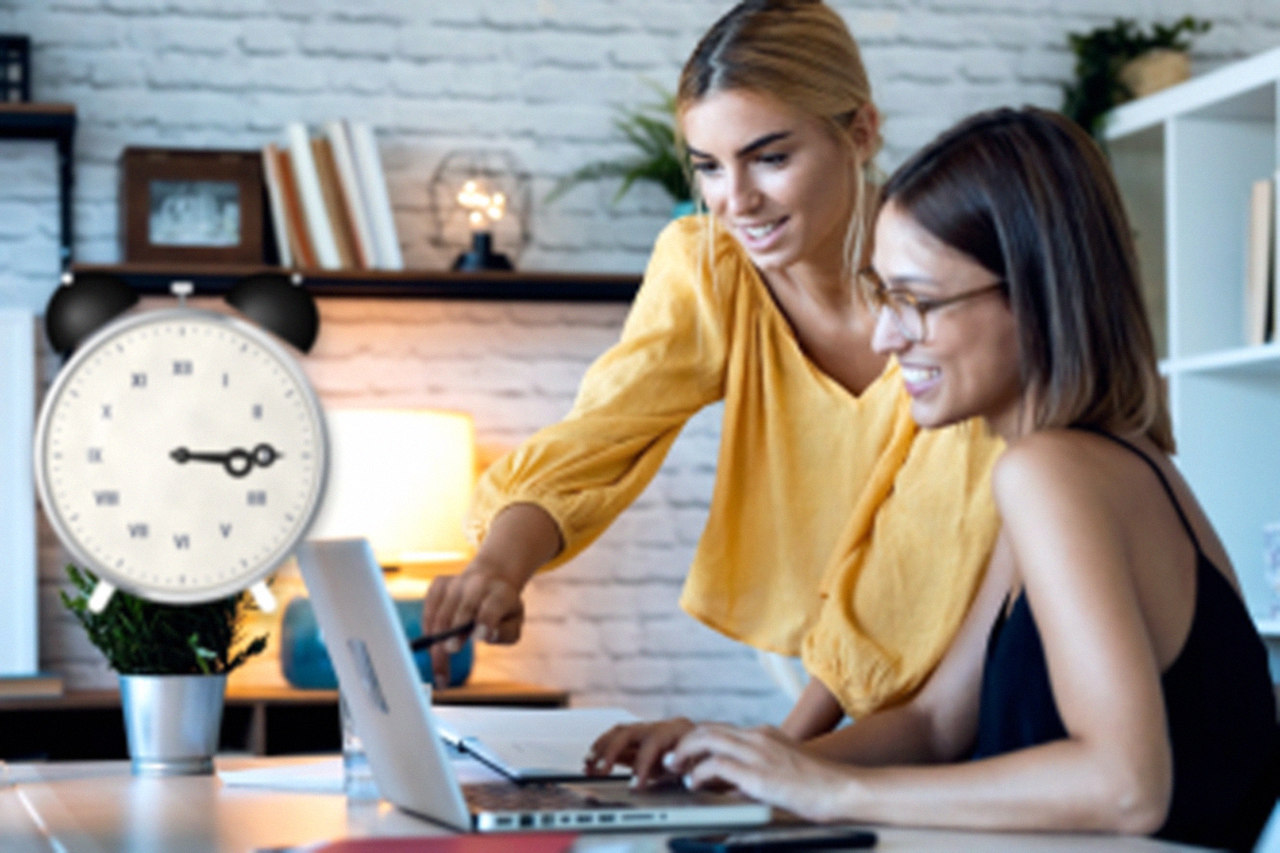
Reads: 3:15
